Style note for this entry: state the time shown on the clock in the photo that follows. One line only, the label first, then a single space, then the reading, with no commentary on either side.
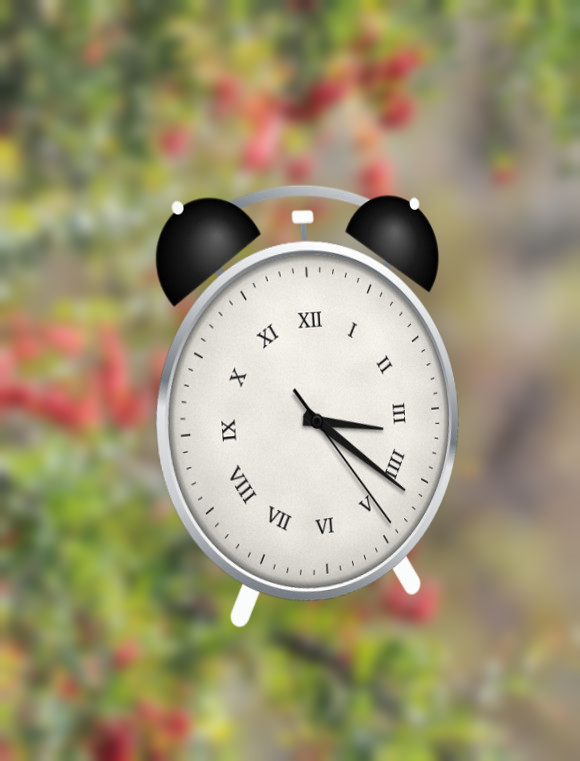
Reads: 3:21:24
